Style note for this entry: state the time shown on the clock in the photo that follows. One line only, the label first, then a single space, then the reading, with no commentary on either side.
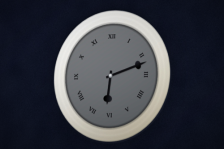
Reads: 6:12
